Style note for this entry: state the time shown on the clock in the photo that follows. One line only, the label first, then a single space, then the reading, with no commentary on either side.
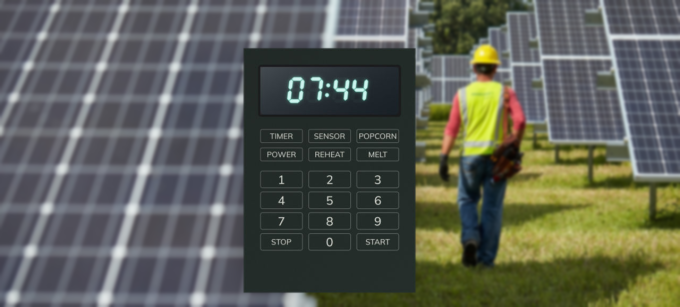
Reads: 7:44
